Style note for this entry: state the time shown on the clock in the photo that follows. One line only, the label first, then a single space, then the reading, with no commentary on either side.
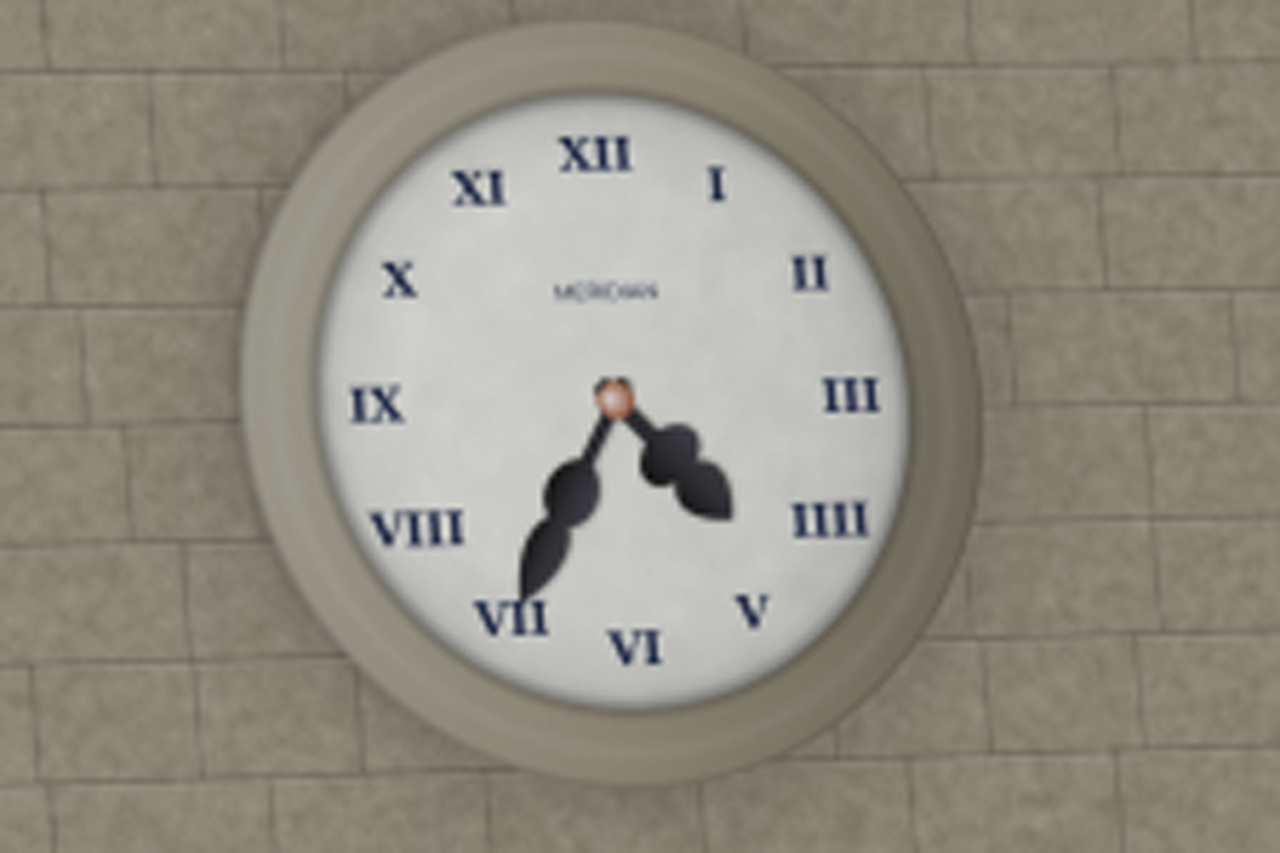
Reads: 4:35
